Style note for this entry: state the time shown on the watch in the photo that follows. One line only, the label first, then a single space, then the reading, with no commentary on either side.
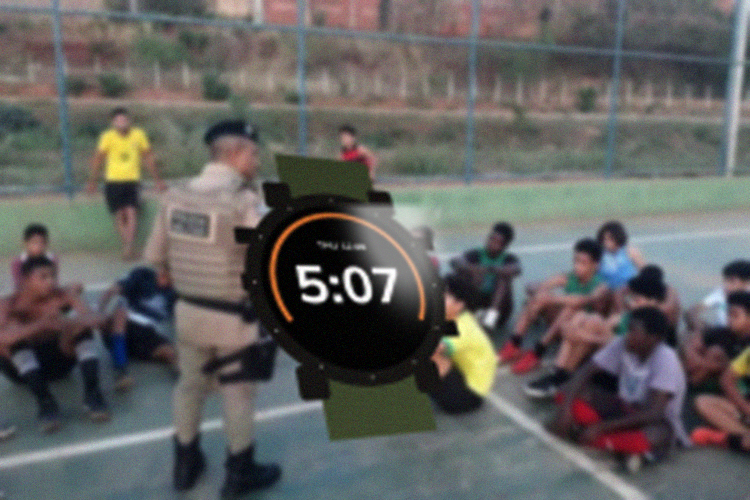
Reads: 5:07
